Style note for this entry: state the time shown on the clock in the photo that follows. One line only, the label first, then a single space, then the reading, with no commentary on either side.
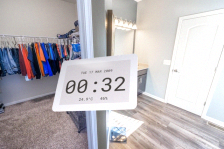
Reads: 0:32
